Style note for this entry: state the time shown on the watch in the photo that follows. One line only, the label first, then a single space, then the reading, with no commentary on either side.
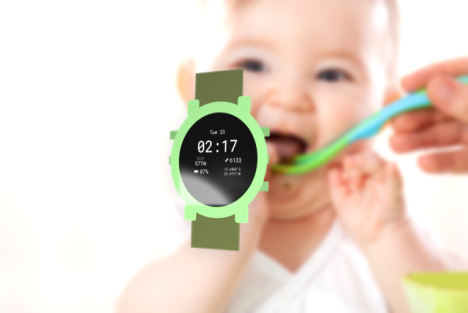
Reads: 2:17
